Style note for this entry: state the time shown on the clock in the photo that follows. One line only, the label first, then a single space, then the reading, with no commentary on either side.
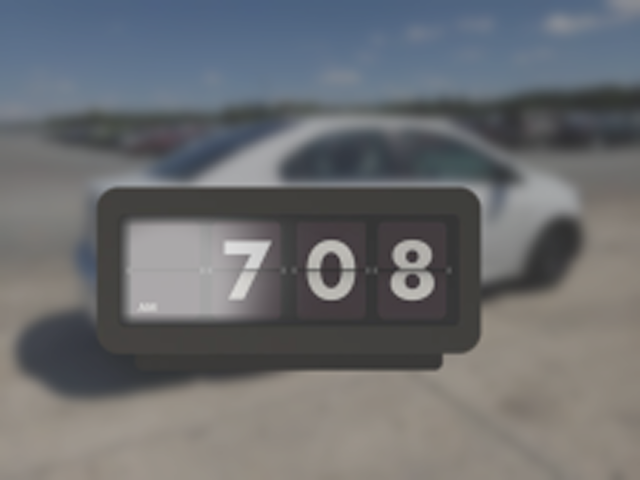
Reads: 7:08
